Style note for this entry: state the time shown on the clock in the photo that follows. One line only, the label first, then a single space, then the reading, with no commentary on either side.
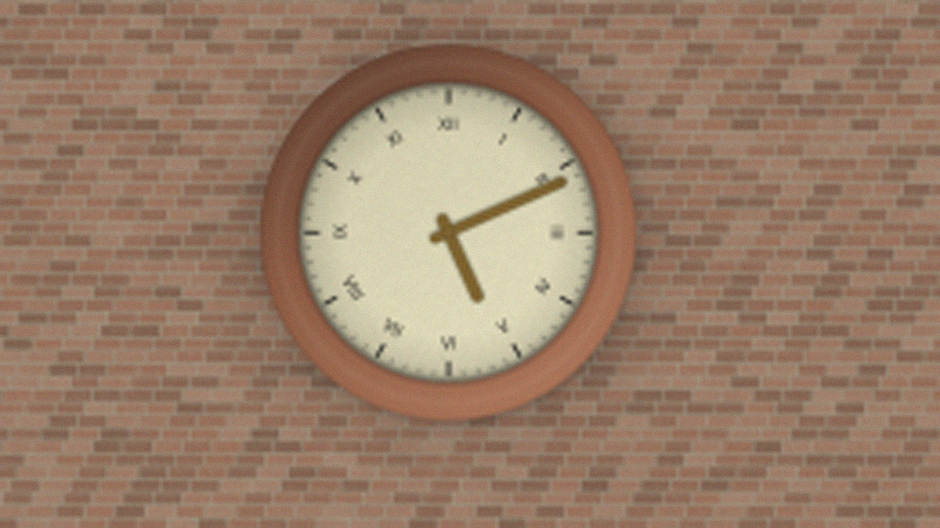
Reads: 5:11
